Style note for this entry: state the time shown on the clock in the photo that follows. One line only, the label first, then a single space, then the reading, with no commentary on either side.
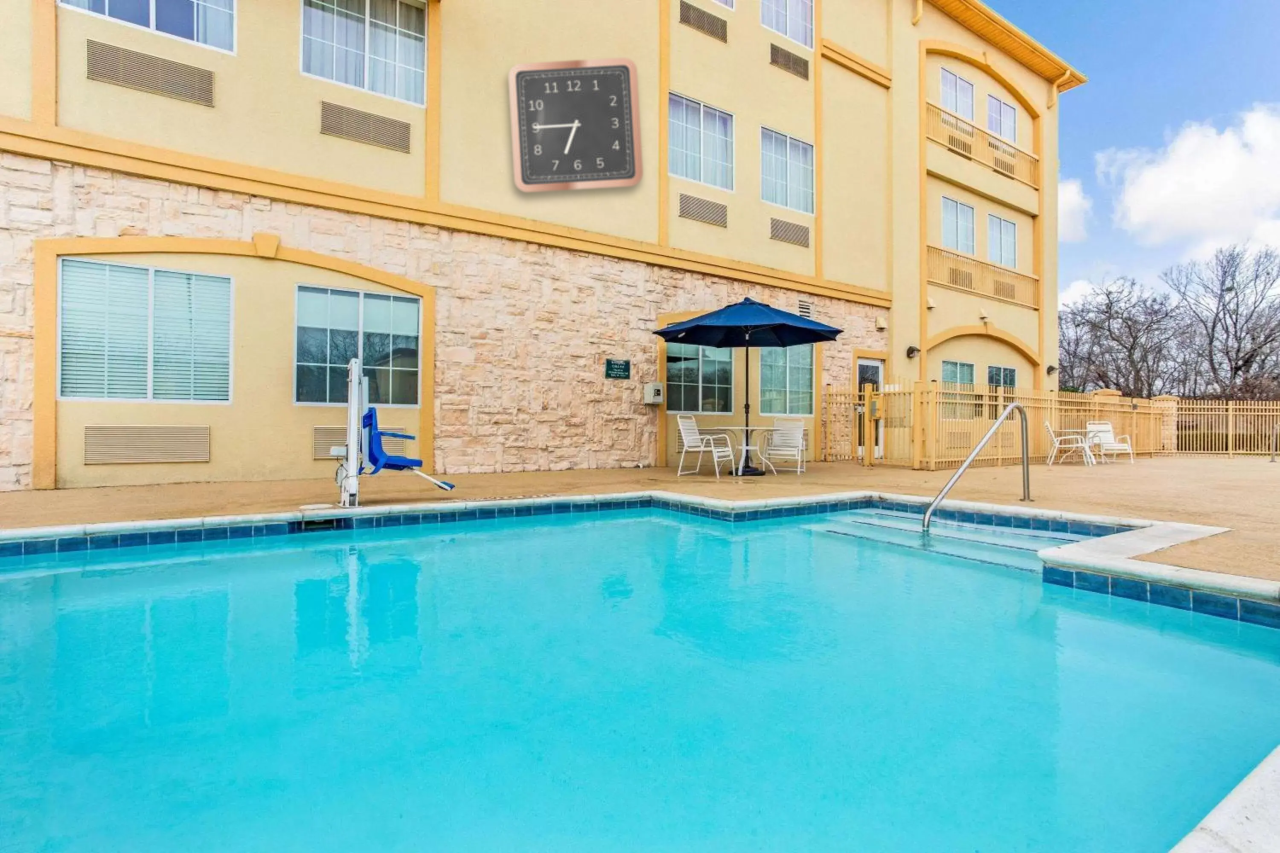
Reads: 6:45
